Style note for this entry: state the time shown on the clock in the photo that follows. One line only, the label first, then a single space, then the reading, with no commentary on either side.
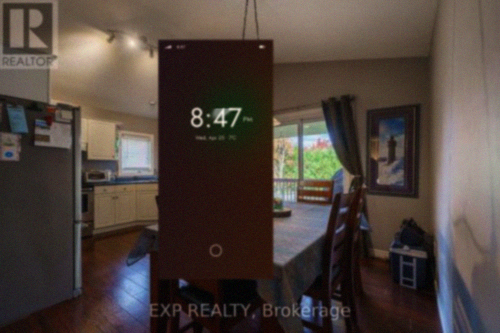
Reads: 8:47
